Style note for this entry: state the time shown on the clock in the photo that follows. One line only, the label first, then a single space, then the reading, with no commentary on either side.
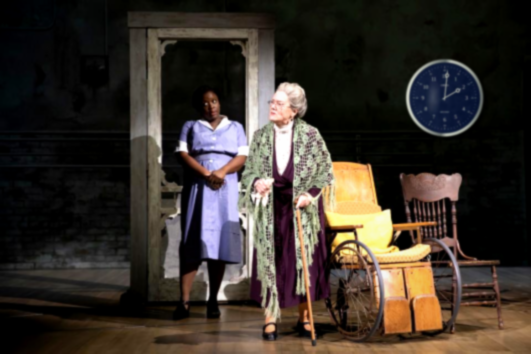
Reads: 2:01
